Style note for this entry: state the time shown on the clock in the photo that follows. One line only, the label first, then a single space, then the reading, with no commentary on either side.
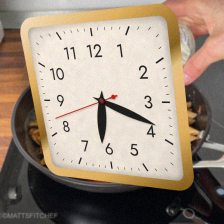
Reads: 6:18:42
